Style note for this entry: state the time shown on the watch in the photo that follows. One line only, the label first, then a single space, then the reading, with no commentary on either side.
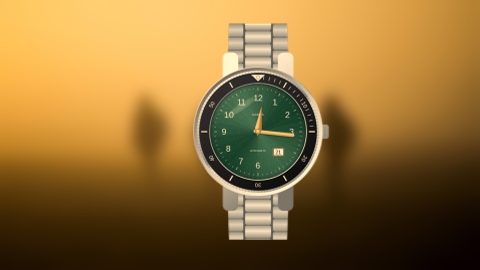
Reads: 12:16
